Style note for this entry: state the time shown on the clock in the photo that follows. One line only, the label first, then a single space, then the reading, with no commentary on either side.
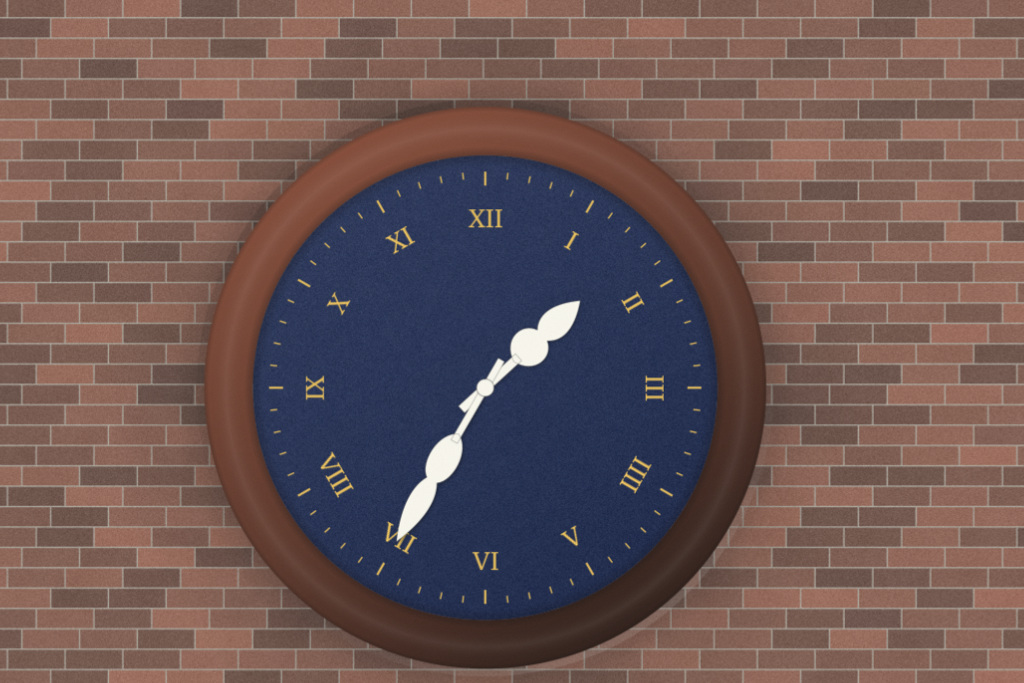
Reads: 1:35
